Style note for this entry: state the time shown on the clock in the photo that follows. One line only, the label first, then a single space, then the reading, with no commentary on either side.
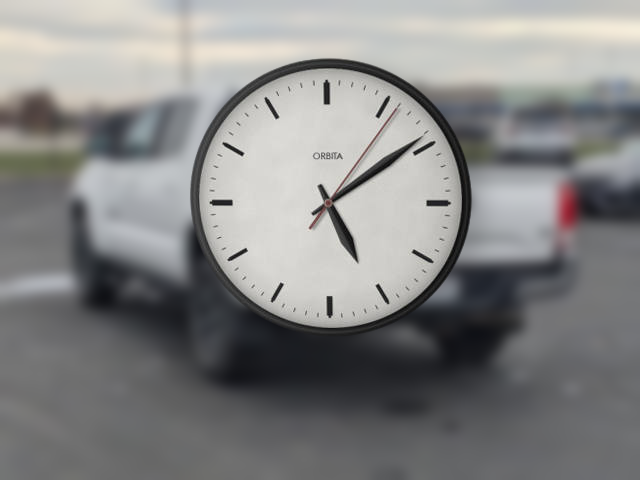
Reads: 5:09:06
